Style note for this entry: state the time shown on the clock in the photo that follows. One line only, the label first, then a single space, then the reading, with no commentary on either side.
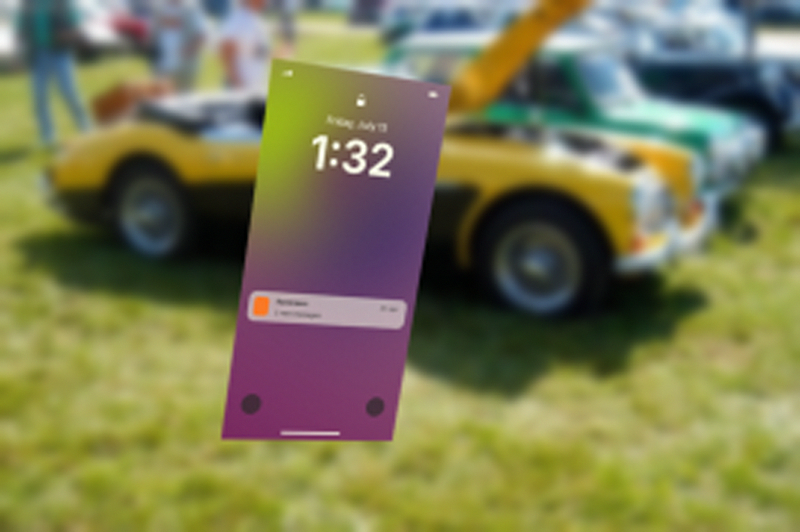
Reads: 1:32
